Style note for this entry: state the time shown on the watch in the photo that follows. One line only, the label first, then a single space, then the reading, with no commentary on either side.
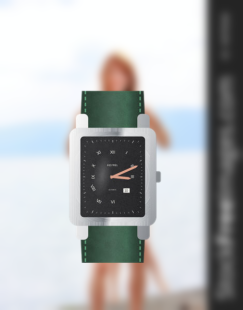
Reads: 3:11
